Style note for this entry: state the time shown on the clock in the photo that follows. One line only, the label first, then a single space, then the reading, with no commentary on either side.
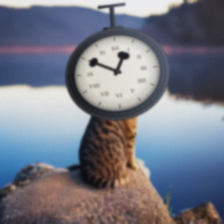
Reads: 12:50
